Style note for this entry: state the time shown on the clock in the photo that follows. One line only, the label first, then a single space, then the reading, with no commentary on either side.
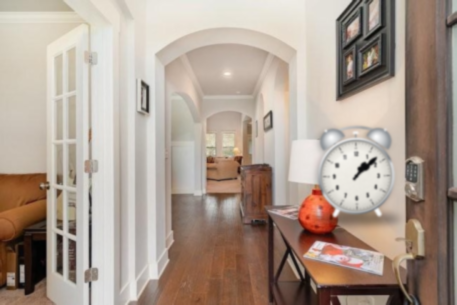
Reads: 1:08
